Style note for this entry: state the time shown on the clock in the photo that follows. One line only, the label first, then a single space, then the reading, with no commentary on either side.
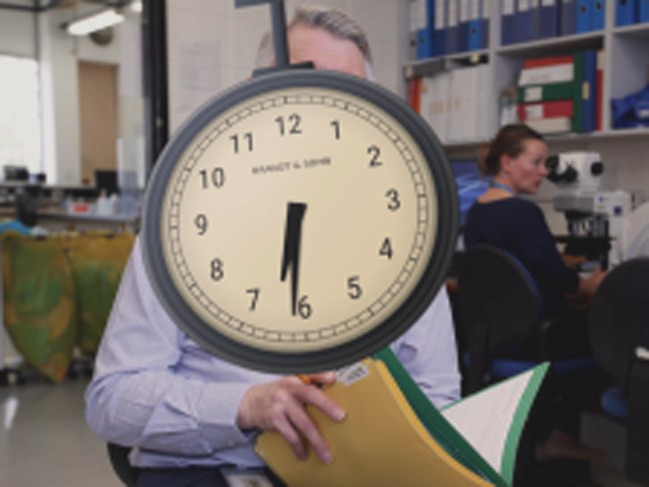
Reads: 6:31
